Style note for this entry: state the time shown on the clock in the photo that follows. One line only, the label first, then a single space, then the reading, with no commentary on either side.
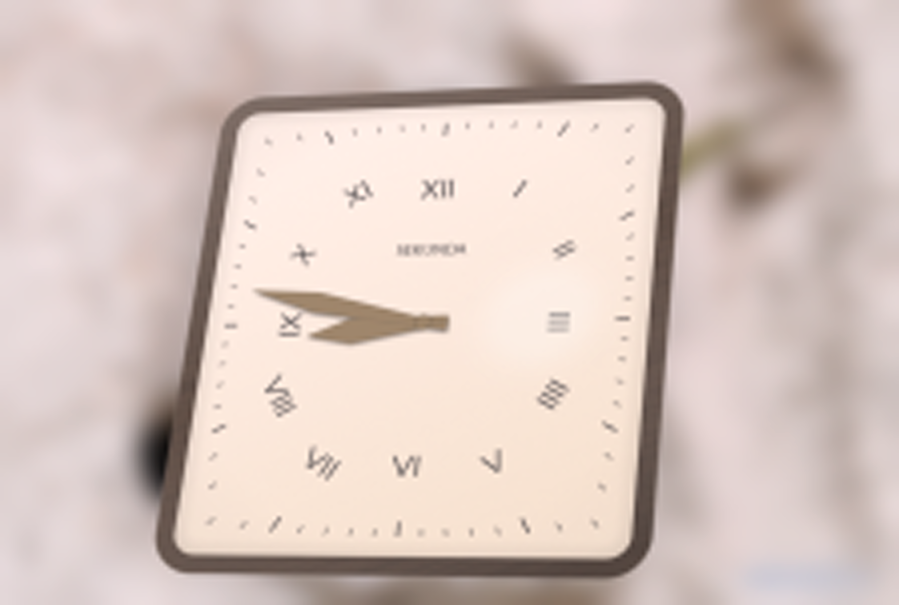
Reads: 8:47
